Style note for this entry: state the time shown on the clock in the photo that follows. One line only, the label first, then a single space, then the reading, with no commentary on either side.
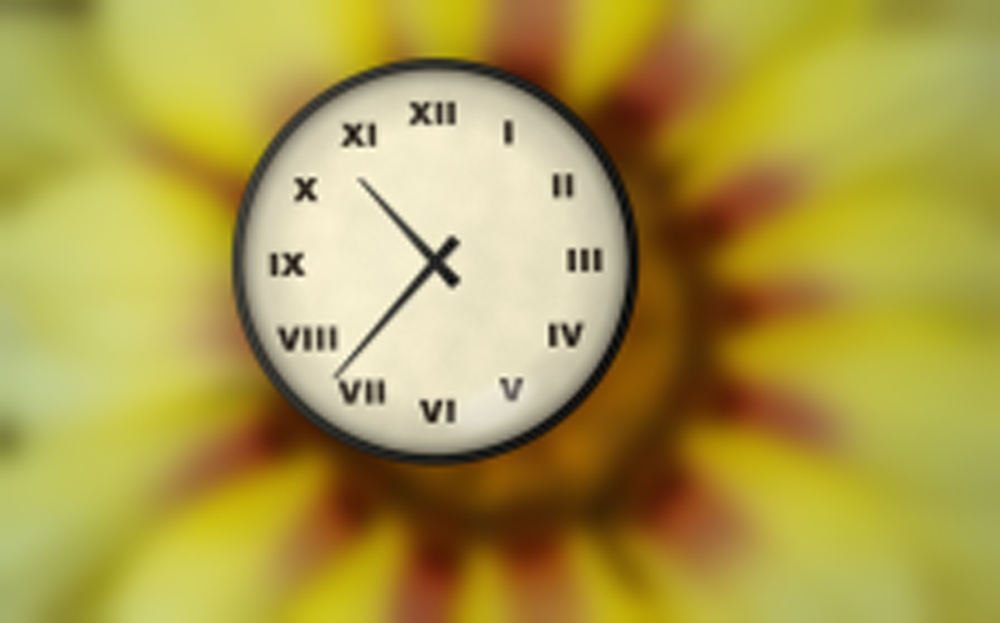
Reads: 10:37
